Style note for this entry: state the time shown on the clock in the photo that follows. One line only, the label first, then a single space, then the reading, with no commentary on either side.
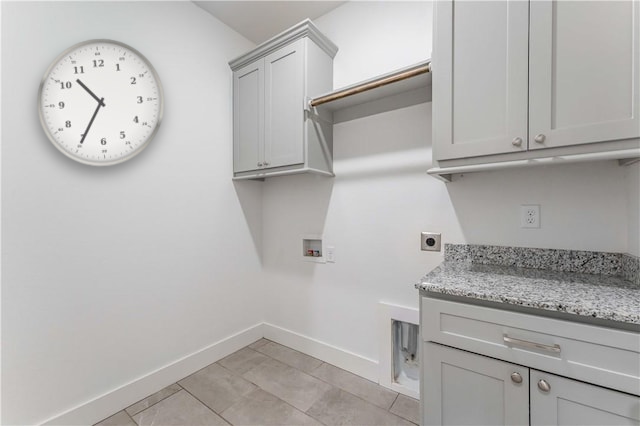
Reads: 10:35
